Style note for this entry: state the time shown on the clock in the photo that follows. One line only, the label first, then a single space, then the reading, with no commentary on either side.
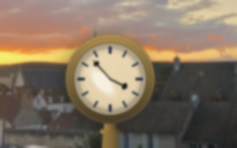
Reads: 3:53
